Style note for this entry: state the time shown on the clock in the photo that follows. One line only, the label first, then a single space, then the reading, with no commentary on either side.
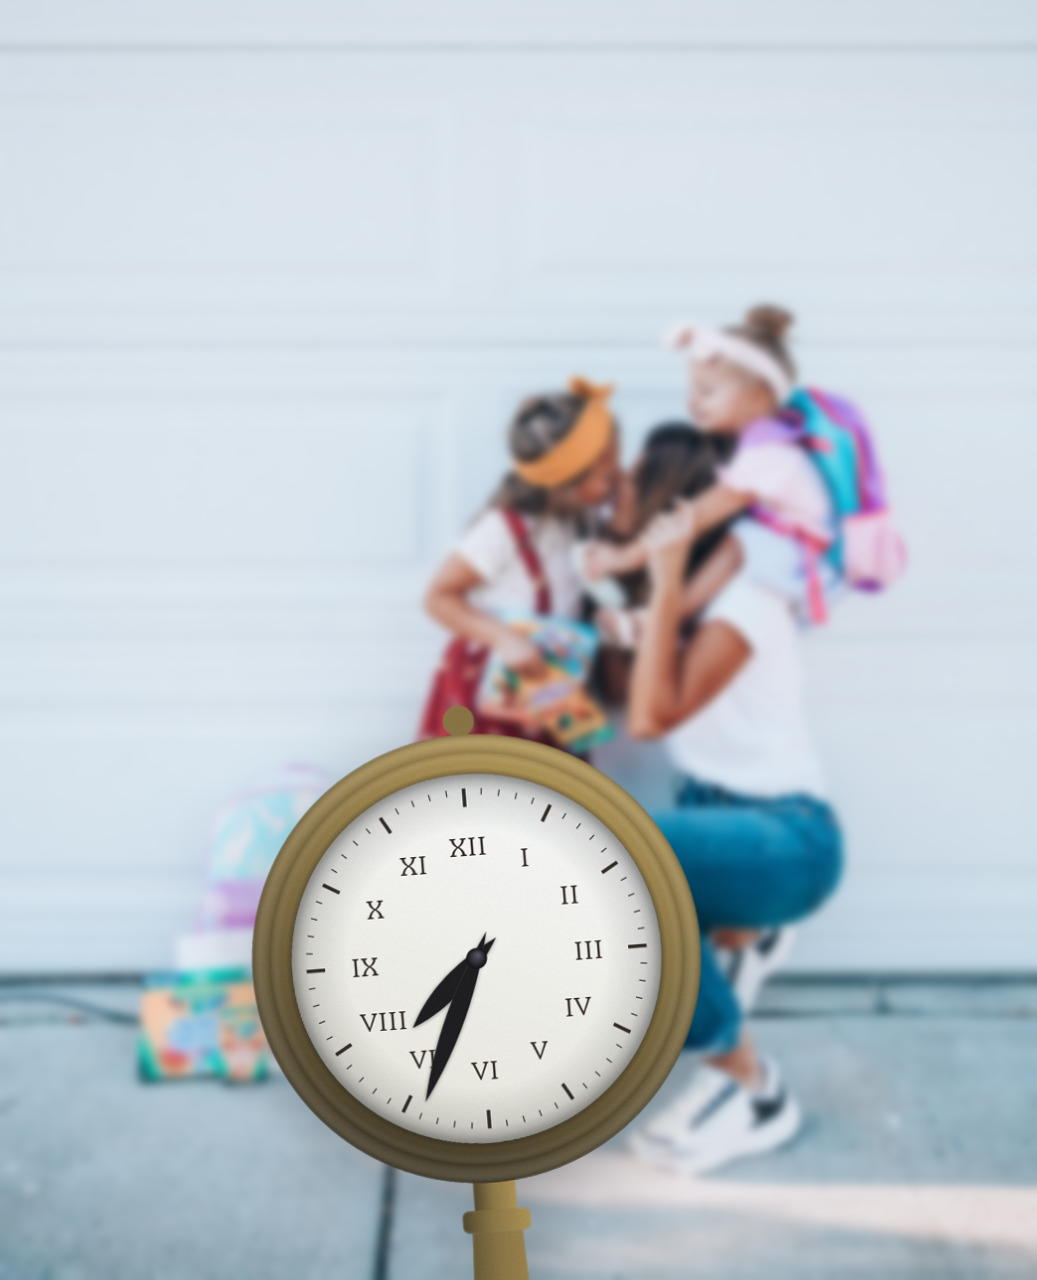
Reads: 7:34
